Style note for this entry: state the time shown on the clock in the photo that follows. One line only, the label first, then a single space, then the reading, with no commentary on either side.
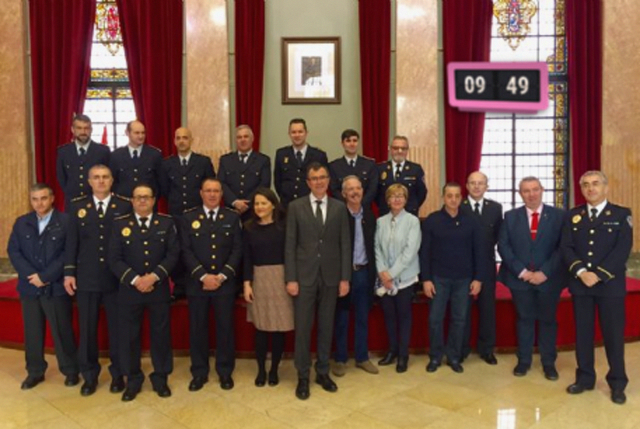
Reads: 9:49
